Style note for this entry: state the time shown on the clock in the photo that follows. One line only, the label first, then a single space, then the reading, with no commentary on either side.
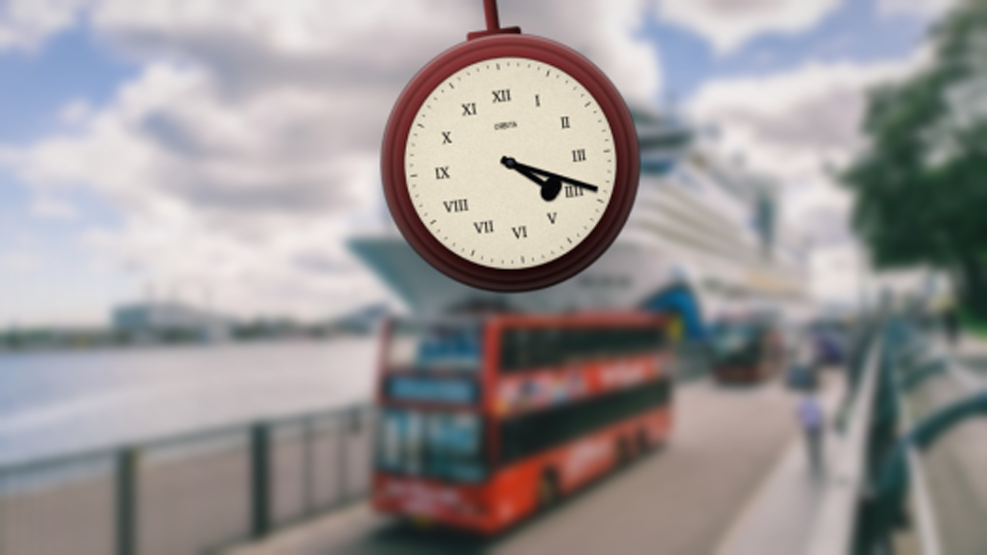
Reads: 4:19
